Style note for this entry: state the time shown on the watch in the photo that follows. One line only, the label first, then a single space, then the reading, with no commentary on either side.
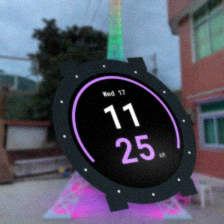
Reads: 11:25
